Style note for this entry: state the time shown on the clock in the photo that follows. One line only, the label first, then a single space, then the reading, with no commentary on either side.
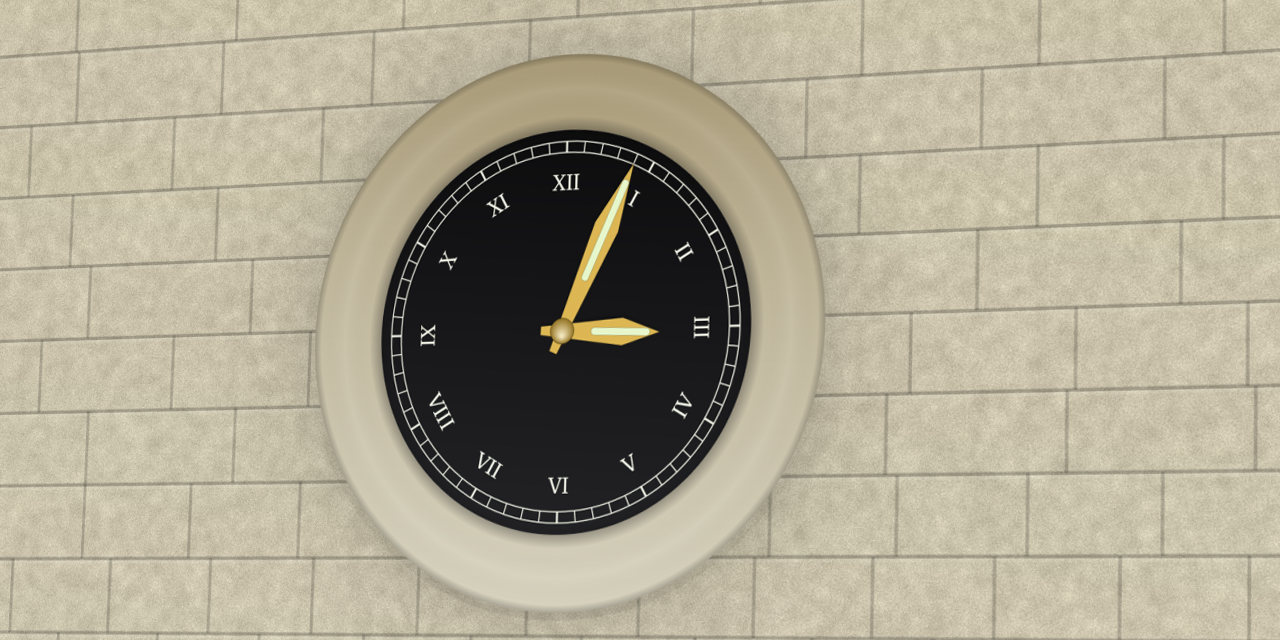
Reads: 3:04
